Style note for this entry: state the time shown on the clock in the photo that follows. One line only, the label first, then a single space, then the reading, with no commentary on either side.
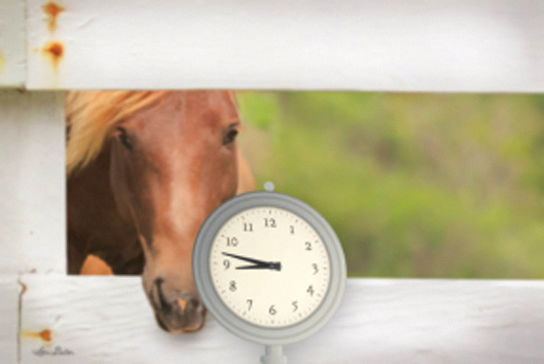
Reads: 8:47
